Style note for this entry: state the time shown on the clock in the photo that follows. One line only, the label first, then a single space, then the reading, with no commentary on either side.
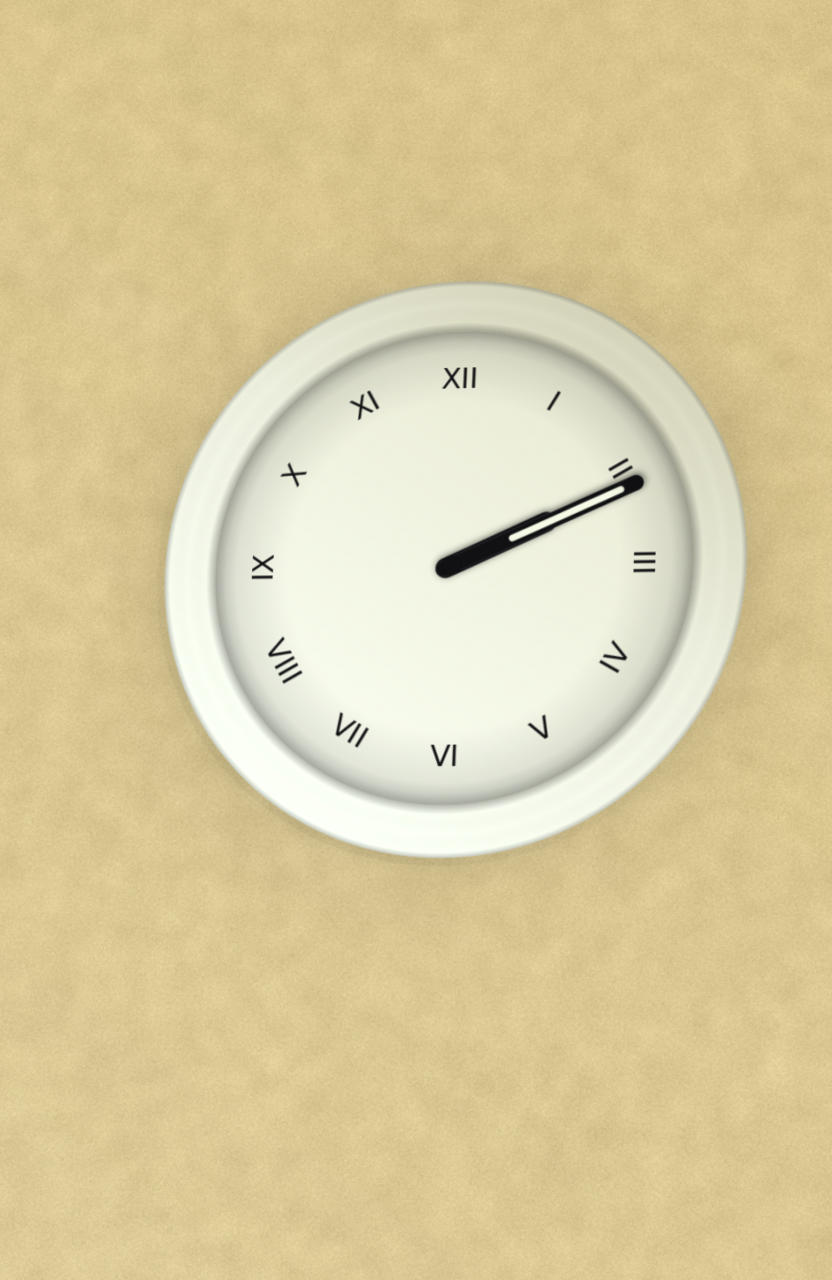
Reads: 2:11
